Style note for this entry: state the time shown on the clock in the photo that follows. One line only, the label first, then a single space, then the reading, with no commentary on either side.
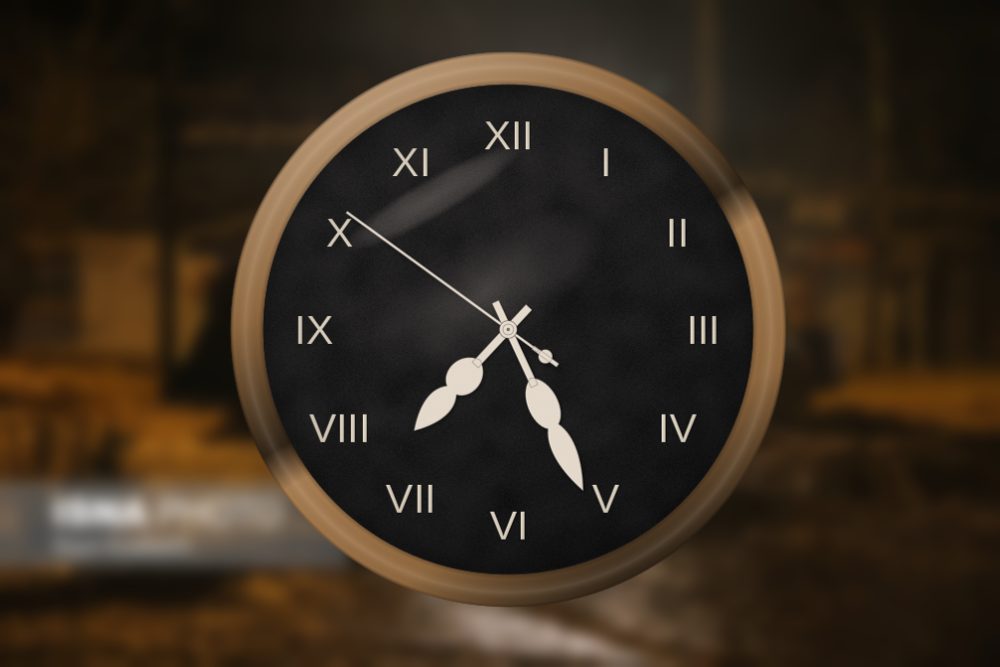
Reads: 7:25:51
